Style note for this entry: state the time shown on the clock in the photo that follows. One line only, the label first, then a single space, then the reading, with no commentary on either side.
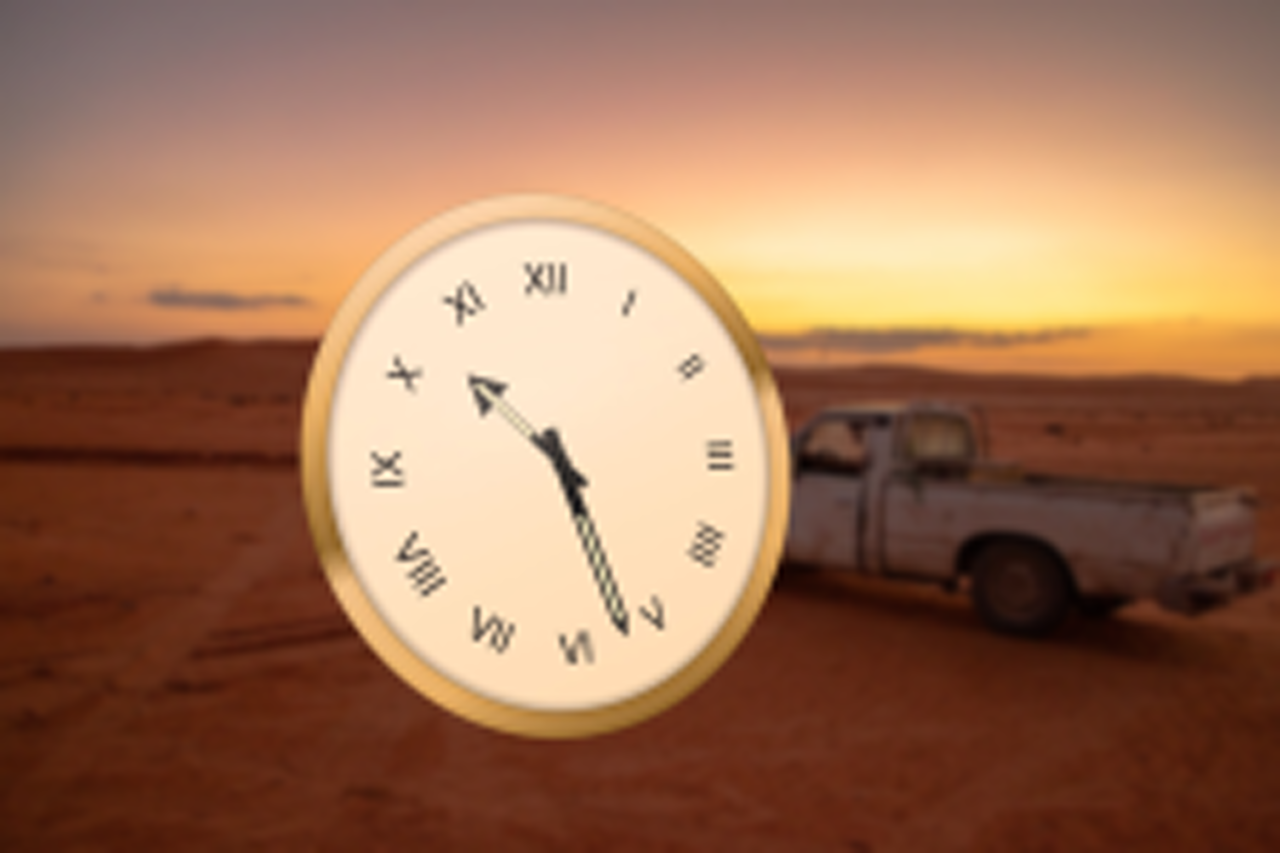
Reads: 10:27
